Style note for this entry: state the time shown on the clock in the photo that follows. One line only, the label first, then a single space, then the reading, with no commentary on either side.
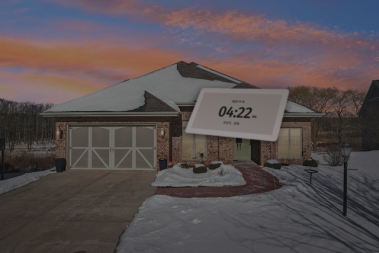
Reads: 4:22
